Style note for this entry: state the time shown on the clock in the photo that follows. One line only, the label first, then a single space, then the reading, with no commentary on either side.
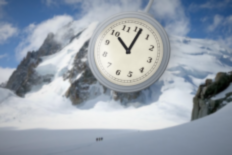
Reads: 10:01
